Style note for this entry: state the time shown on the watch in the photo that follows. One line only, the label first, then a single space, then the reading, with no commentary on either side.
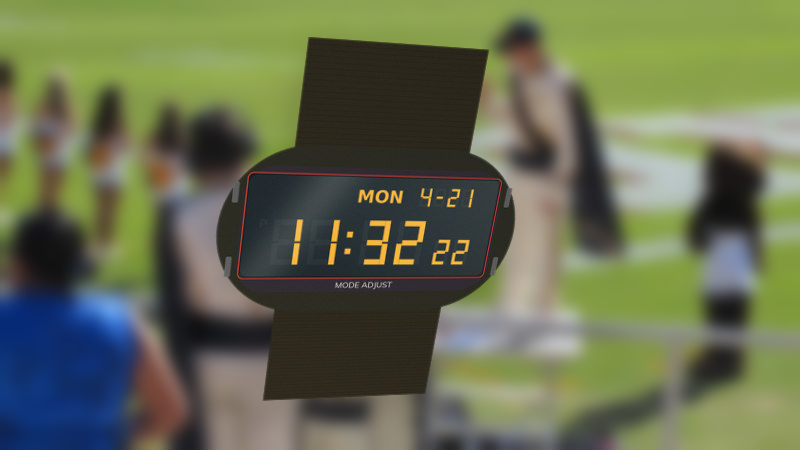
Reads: 11:32:22
